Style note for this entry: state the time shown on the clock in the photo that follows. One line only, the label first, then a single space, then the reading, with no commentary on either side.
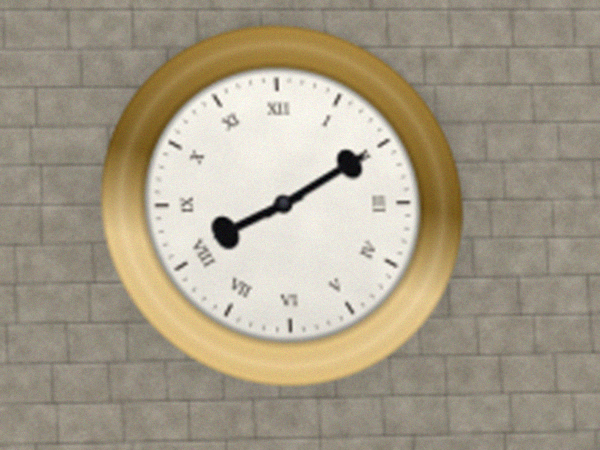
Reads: 8:10
